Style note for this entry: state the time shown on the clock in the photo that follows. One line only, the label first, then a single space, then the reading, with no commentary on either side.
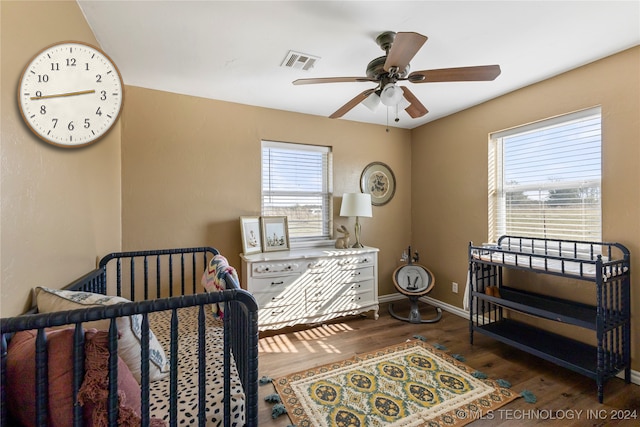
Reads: 2:44
